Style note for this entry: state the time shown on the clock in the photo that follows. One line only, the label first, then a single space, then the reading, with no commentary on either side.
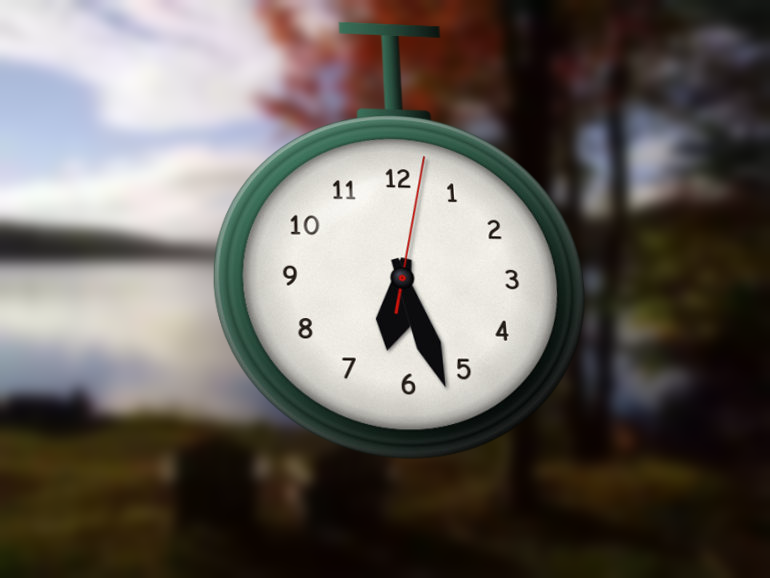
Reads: 6:27:02
